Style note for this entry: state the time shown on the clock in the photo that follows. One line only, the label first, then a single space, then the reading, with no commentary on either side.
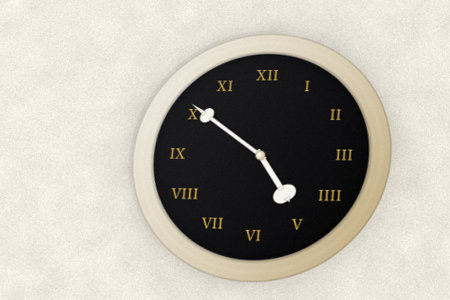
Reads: 4:51
